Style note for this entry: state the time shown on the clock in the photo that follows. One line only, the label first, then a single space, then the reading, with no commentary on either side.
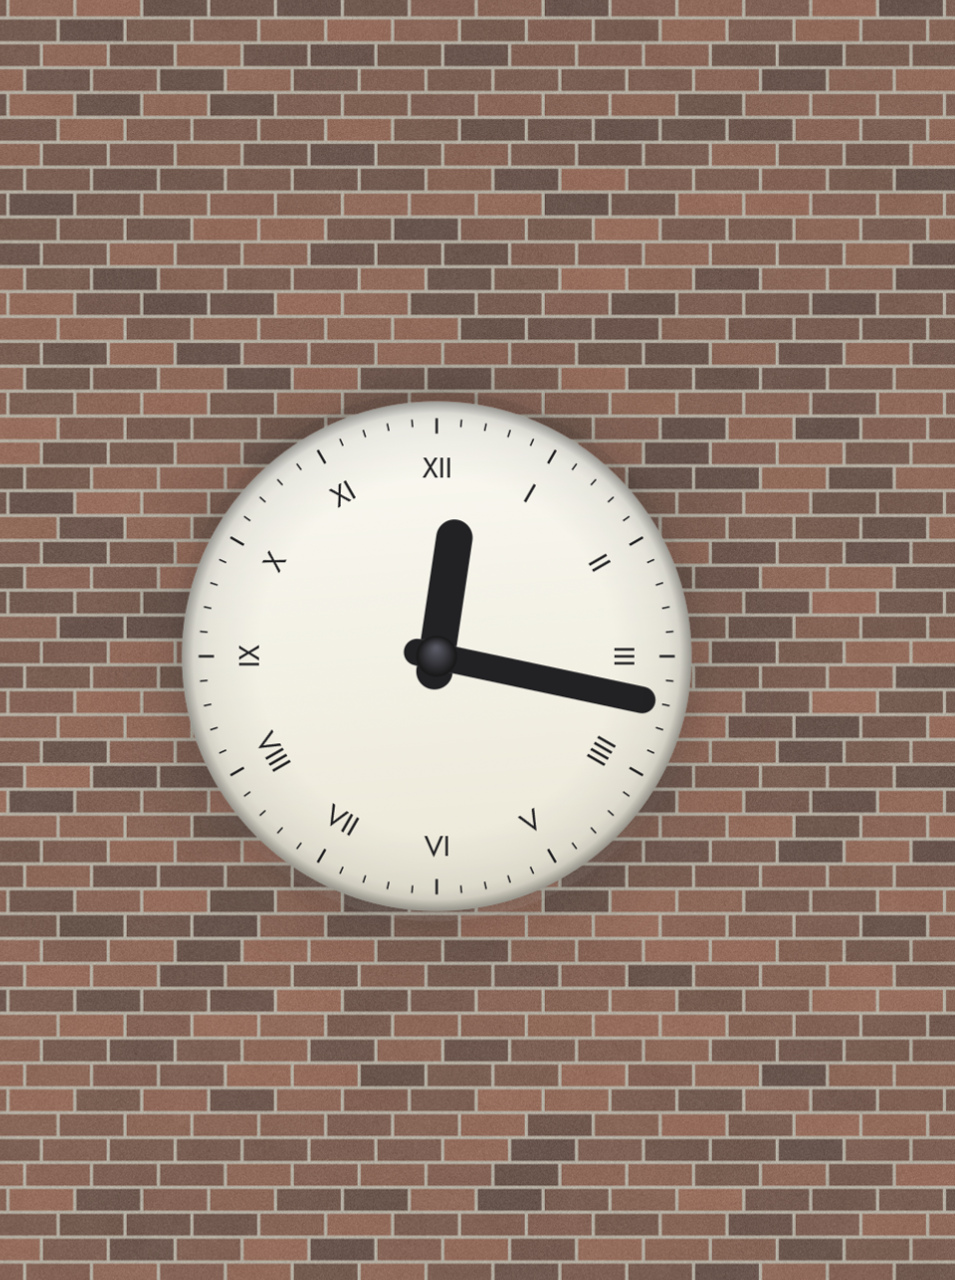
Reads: 12:17
